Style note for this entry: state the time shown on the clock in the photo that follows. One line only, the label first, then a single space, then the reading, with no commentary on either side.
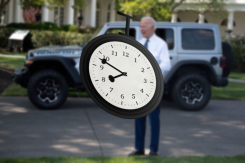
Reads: 7:48
